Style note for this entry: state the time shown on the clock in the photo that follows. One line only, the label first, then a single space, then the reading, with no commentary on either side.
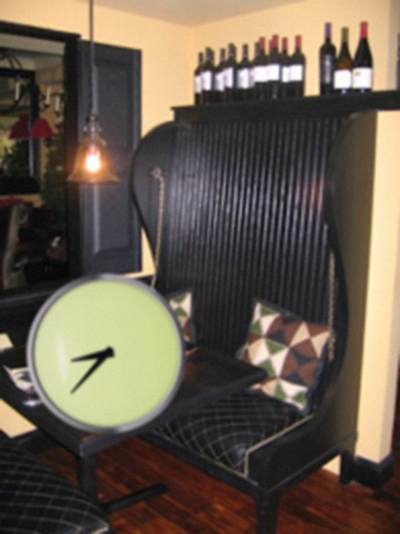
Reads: 8:37
